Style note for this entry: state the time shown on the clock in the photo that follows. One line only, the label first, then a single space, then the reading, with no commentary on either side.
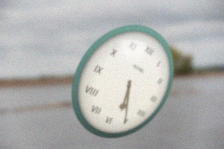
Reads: 5:25
